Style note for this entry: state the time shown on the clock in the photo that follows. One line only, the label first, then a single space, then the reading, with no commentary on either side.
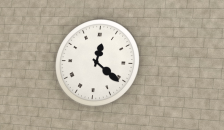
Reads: 12:21
